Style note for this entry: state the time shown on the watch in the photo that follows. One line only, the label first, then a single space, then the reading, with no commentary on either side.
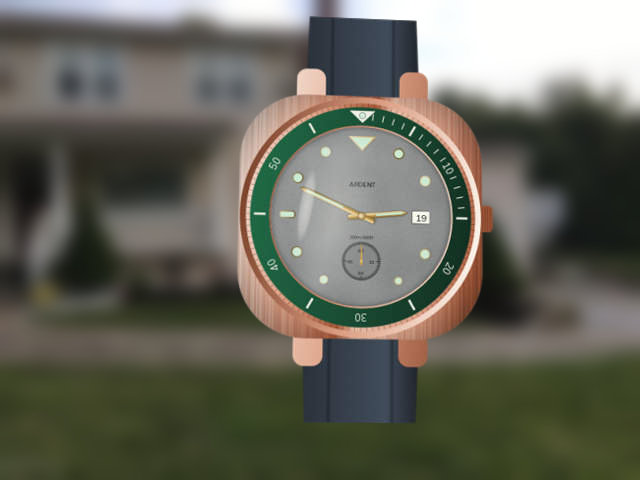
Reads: 2:49
